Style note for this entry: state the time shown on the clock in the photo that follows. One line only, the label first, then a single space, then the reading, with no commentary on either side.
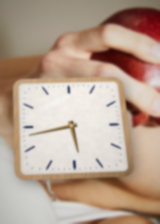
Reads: 5:43
